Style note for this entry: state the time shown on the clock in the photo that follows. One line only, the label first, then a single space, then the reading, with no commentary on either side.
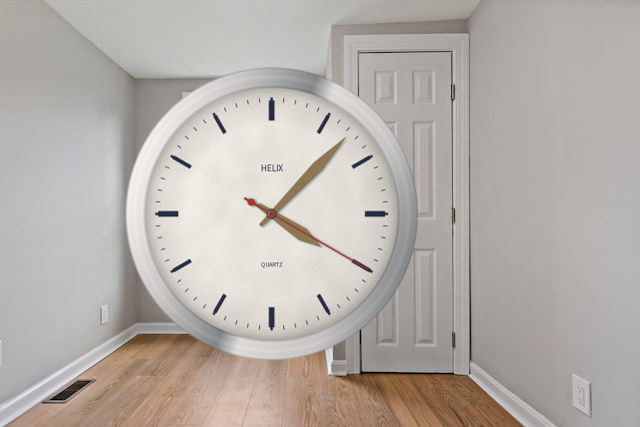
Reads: 4:07:20
